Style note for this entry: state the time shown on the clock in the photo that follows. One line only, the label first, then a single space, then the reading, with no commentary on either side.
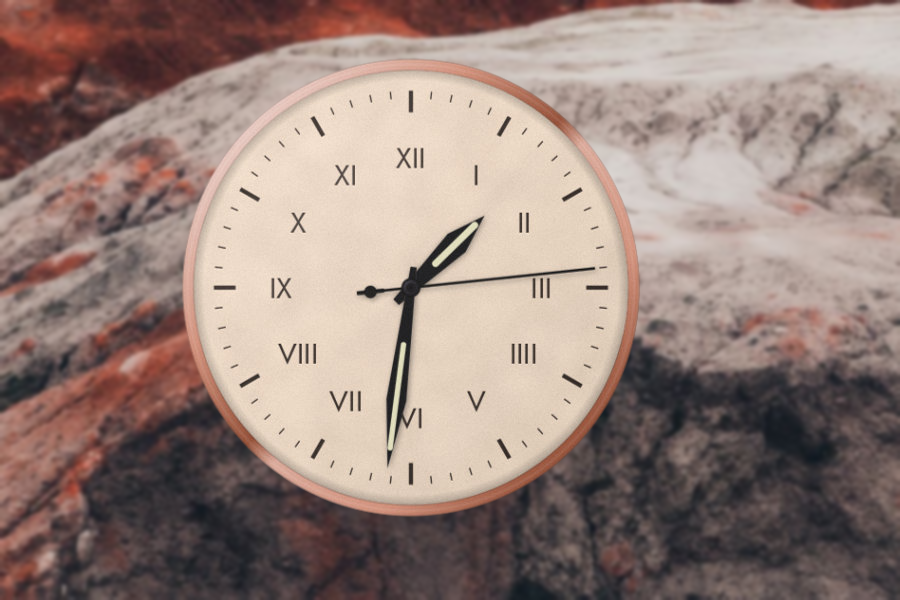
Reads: 1:31:14
